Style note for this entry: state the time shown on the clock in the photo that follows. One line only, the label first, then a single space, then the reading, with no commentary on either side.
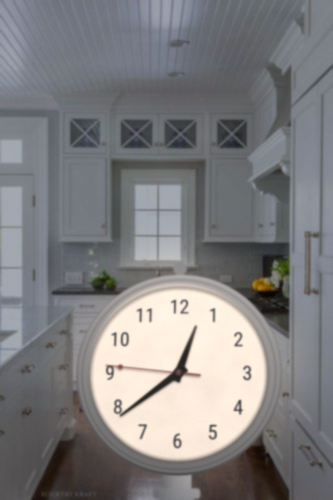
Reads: 12:38:46
